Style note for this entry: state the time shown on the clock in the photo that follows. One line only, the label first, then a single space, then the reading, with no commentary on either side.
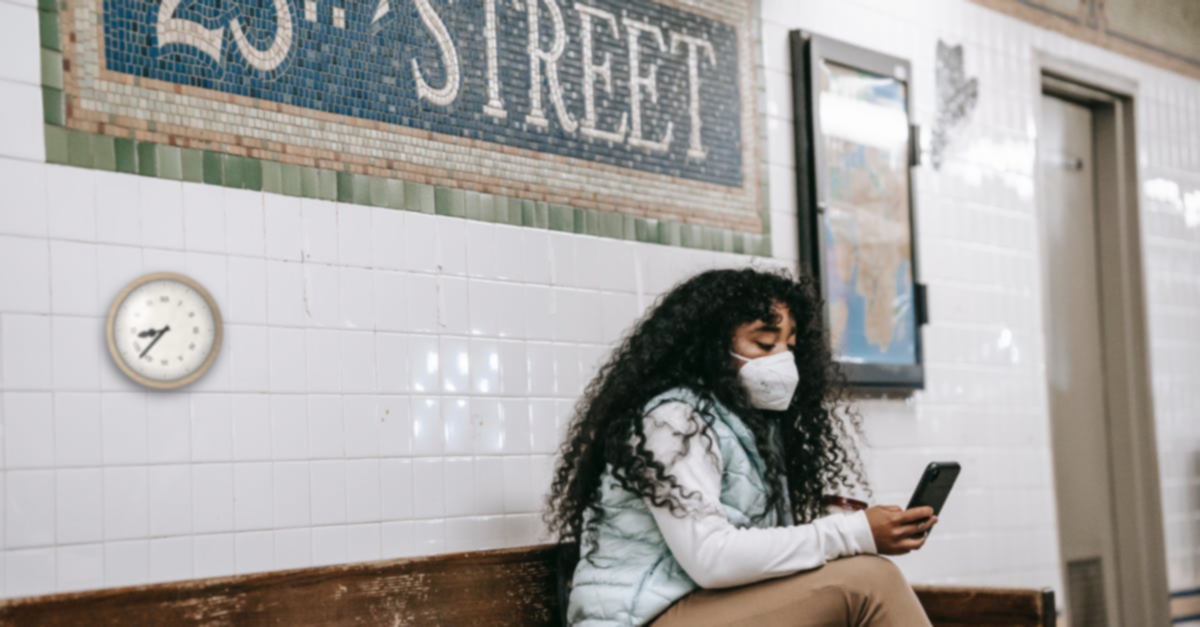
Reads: 8:37
